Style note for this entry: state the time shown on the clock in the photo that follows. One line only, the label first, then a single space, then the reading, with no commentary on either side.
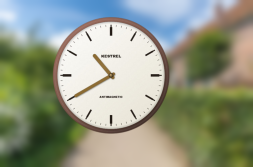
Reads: 10:40
